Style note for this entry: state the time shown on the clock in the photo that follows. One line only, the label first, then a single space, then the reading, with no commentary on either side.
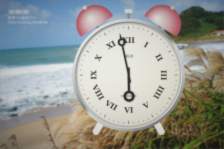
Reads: 5:58
